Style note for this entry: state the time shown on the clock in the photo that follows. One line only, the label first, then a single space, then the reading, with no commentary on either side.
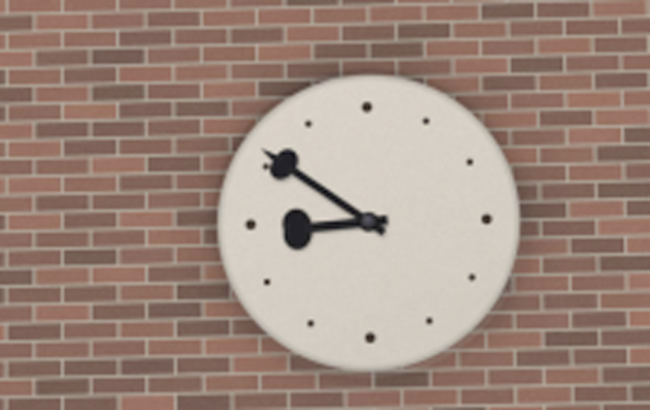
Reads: 8:51
